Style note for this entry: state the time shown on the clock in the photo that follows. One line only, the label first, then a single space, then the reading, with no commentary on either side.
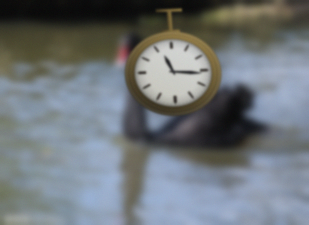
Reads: 11:16
